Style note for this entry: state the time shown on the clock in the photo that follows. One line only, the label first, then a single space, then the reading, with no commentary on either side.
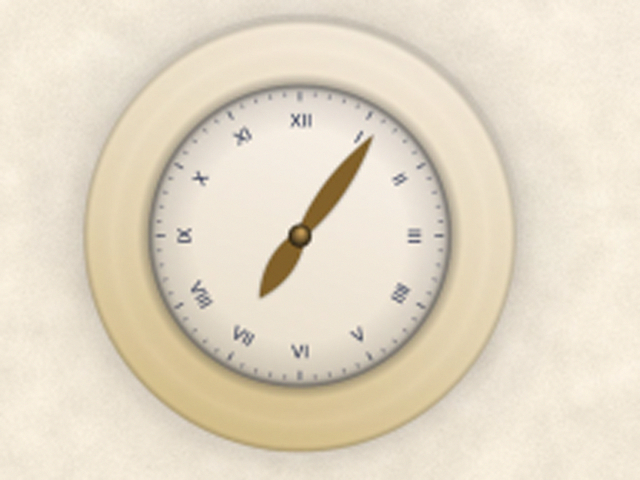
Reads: 7:06
